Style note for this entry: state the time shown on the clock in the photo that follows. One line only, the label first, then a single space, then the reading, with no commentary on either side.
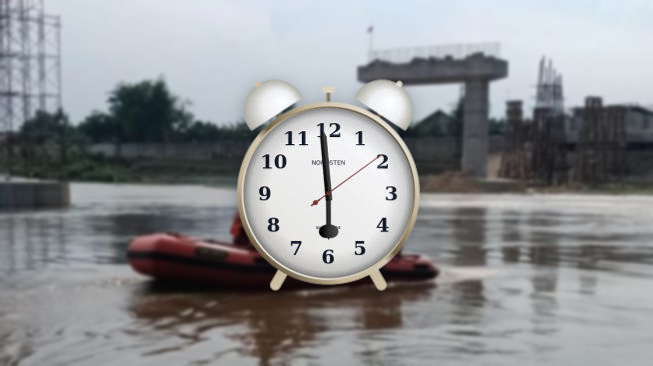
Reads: 5:59:09
